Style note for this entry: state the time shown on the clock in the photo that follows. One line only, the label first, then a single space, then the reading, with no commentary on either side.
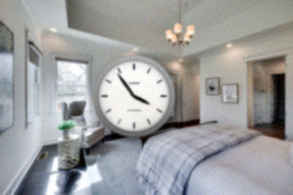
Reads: 3:54
